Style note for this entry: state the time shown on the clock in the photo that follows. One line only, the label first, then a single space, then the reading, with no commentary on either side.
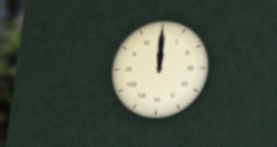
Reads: 12:00
